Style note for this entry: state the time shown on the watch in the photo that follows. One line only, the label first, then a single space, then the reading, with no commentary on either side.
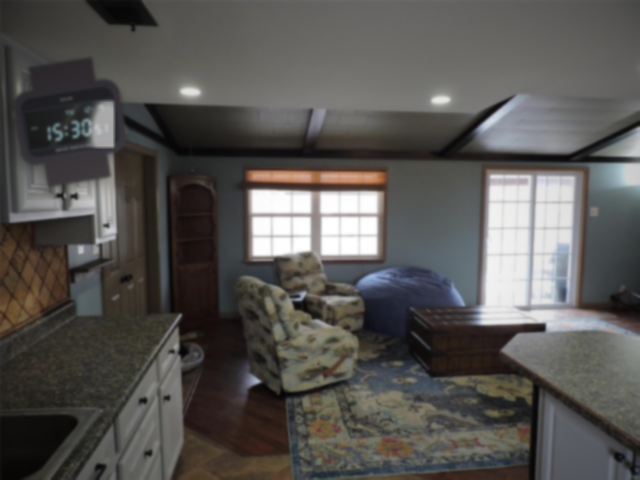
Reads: 15:30
